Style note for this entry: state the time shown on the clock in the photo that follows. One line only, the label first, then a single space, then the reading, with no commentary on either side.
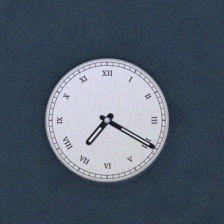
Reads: 7:20
